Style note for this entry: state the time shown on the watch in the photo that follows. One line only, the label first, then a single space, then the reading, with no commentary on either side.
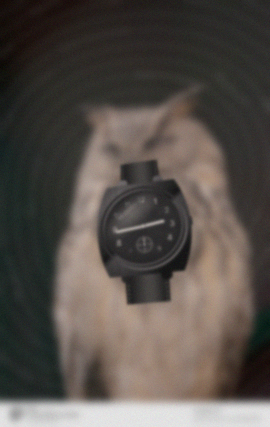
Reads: 2:44
